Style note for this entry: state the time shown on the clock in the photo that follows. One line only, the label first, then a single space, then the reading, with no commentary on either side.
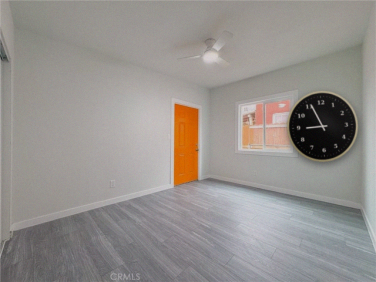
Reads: 8:56
